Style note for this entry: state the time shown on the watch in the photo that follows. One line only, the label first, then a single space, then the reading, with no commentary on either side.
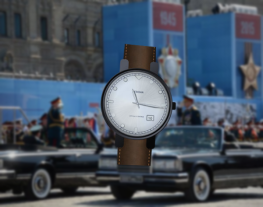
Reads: 11:16
